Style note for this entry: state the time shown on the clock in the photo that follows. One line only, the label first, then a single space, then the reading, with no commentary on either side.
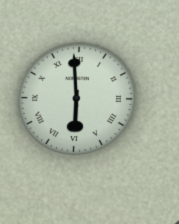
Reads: 5:59
